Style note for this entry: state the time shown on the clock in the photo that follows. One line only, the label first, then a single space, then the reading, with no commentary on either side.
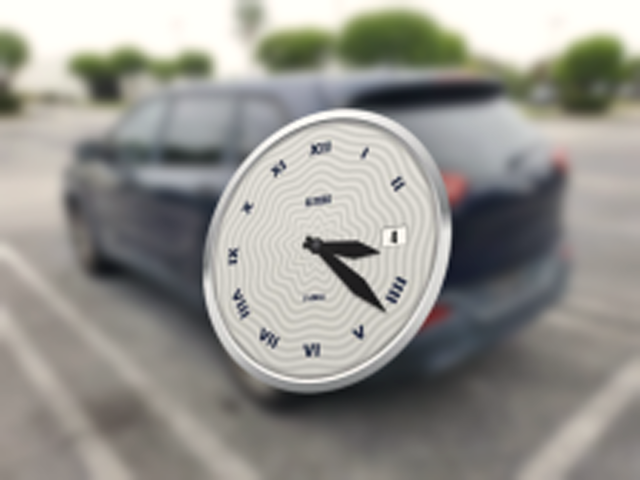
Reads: 3:22
